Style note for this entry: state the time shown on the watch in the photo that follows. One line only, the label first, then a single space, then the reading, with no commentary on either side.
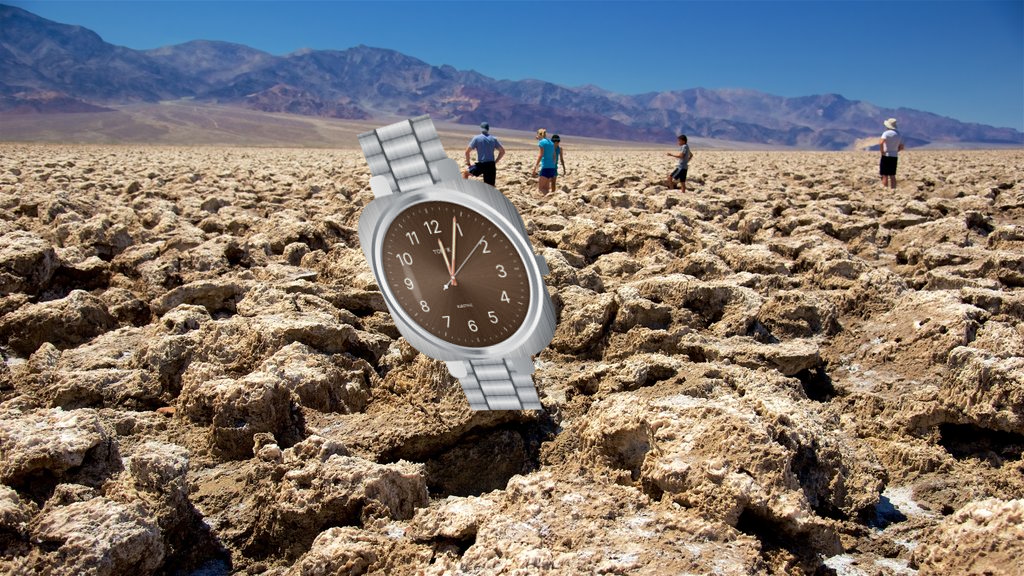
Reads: 12:04:09
